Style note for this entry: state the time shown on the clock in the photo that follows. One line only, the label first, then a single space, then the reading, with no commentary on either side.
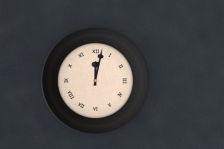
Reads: 12:02
